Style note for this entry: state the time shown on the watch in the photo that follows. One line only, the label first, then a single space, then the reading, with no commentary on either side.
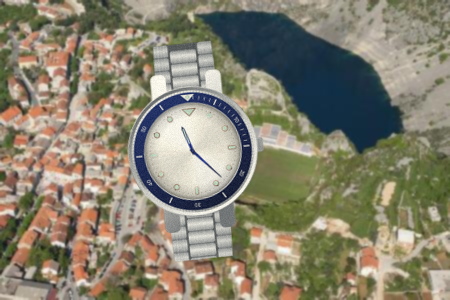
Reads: 11:23
